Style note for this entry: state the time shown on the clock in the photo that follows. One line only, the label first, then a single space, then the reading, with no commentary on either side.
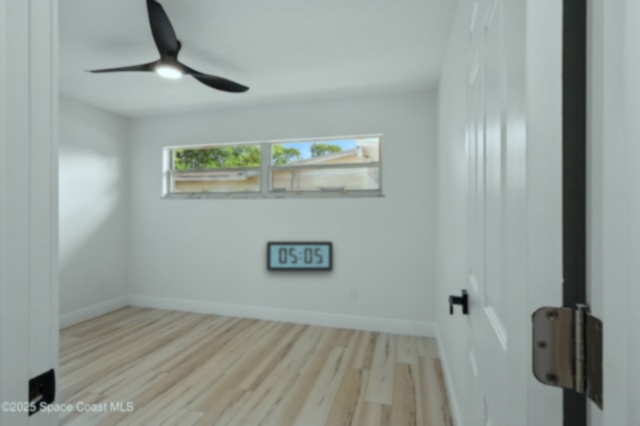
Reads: 5:05
